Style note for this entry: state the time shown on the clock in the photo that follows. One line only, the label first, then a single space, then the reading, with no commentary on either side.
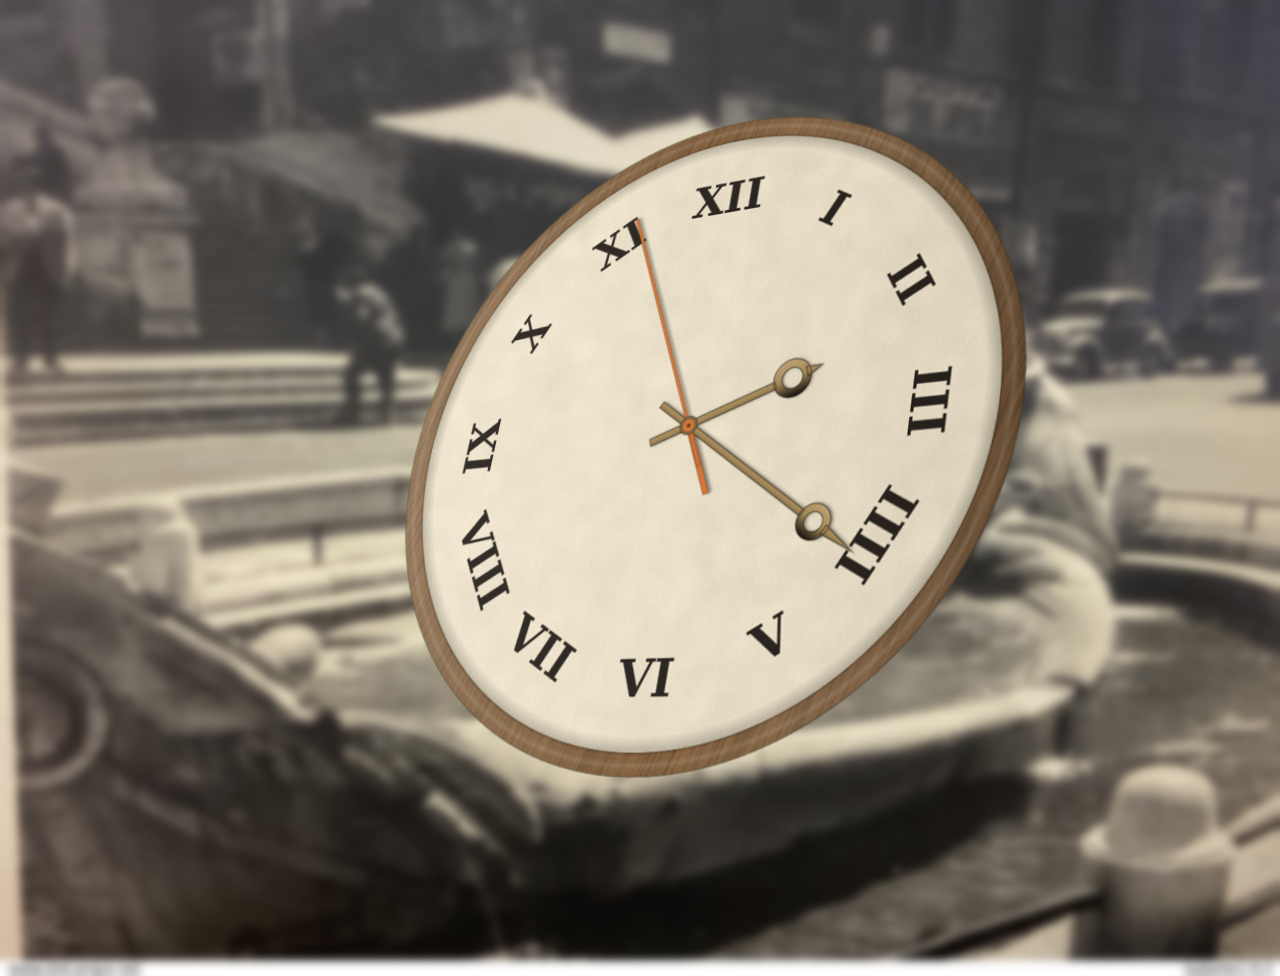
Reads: 2:20:56
